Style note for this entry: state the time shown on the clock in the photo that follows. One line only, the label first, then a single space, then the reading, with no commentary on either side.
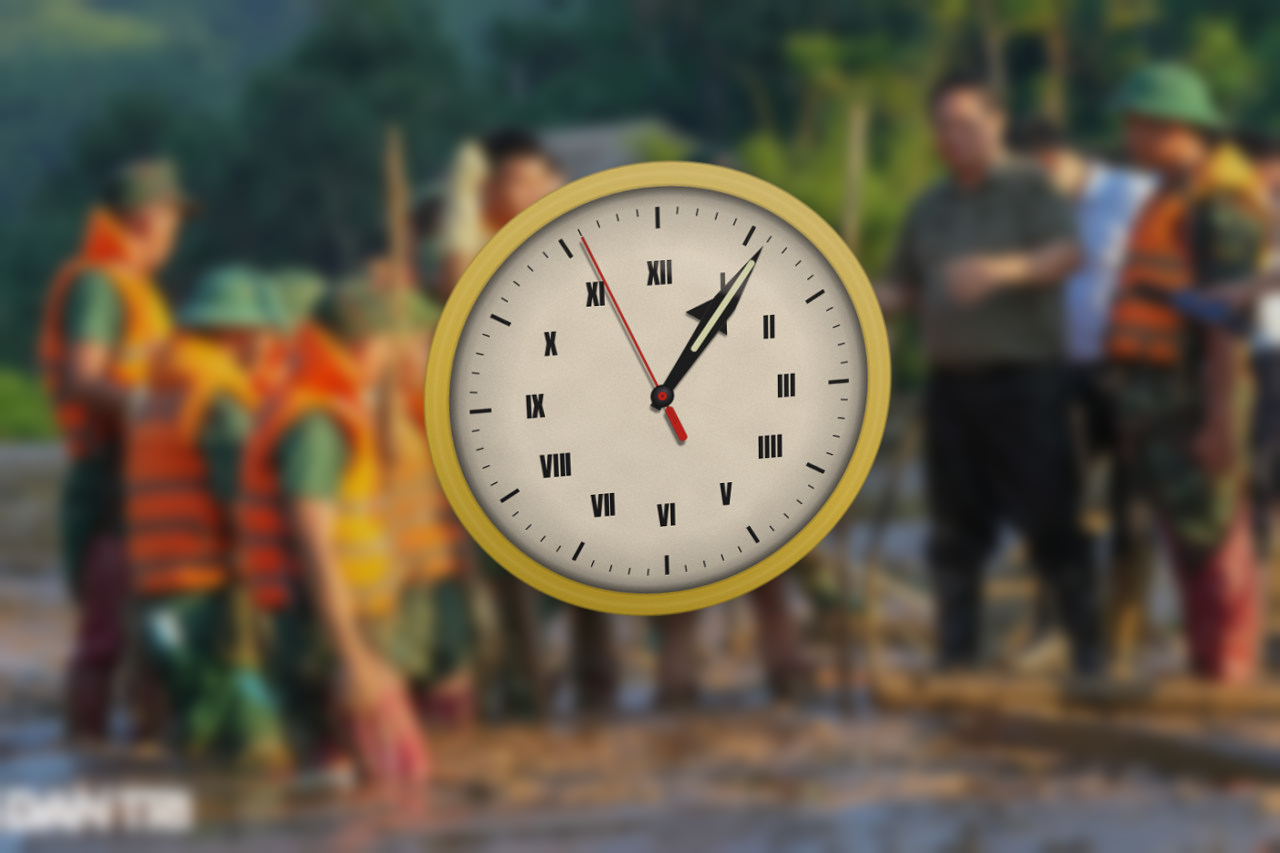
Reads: 1:05:56
